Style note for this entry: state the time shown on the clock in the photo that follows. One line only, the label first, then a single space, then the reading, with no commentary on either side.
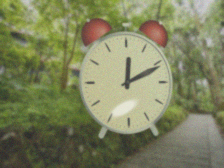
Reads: 12:11
